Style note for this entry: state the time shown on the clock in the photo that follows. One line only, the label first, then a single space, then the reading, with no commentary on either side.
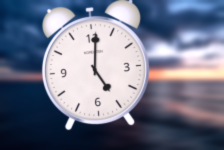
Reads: 5:01
